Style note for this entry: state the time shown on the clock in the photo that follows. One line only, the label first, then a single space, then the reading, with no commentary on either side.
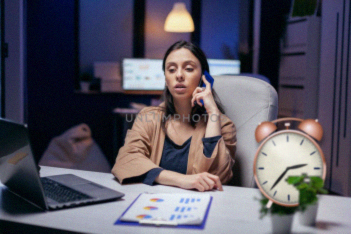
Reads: 2:37
